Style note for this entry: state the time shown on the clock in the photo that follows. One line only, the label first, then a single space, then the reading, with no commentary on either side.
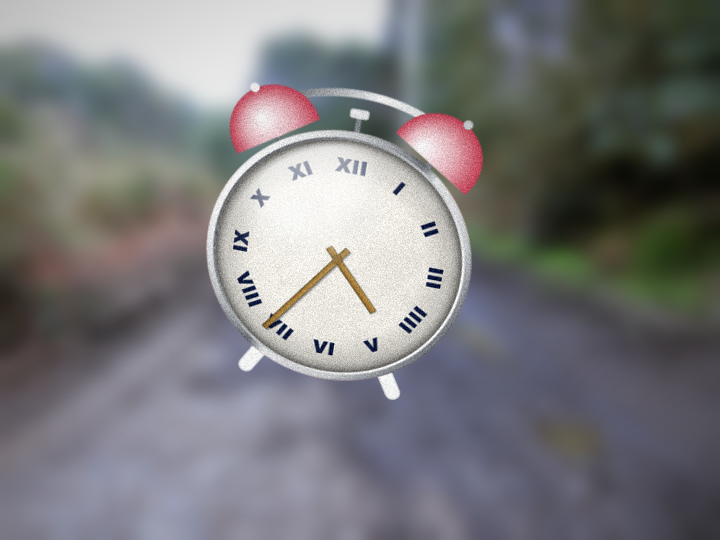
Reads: 4:36
